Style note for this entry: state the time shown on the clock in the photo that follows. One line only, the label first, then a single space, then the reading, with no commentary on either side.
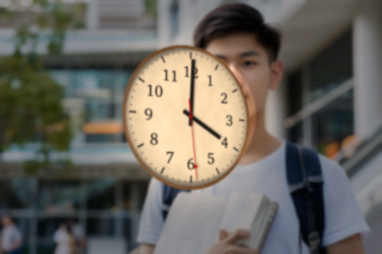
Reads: 4:00:29
